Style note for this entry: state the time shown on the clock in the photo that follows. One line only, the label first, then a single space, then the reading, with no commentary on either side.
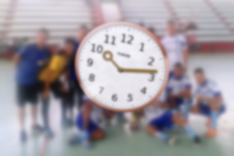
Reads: 10:13
